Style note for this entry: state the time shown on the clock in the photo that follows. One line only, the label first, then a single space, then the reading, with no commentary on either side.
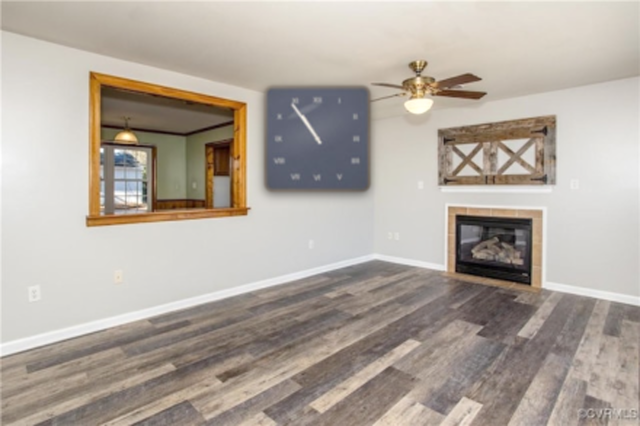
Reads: 10:54
